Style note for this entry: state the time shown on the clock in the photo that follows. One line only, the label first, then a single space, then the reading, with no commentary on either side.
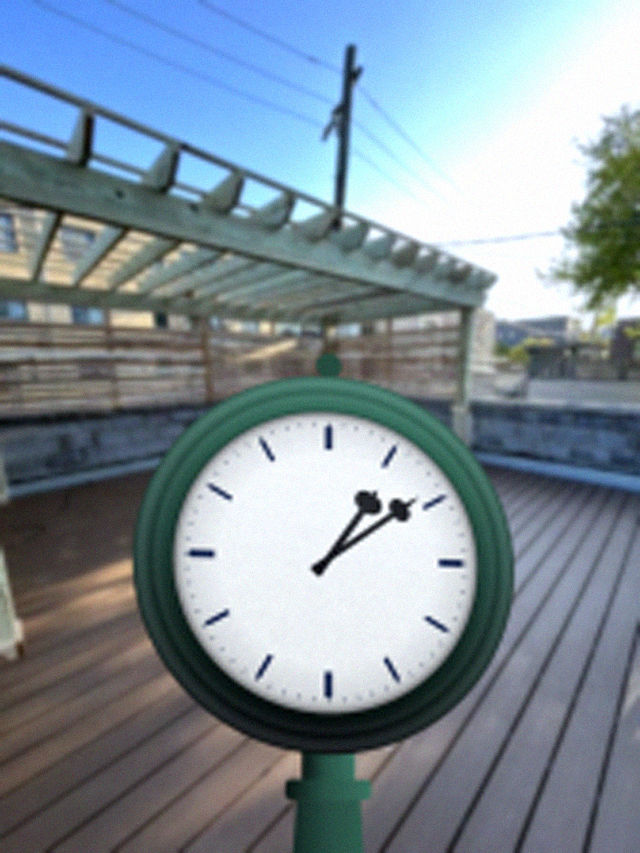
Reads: 1:09
